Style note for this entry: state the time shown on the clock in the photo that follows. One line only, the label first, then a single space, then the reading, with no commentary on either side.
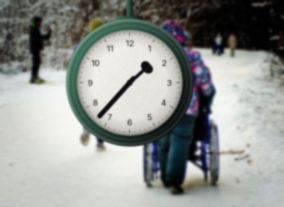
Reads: 1:37
